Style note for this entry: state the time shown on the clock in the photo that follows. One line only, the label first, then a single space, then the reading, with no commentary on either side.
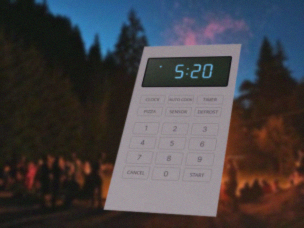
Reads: 5:20
